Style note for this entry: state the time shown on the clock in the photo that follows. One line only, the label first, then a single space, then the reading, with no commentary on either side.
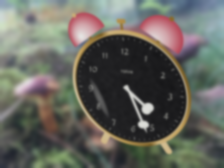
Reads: 4:27
